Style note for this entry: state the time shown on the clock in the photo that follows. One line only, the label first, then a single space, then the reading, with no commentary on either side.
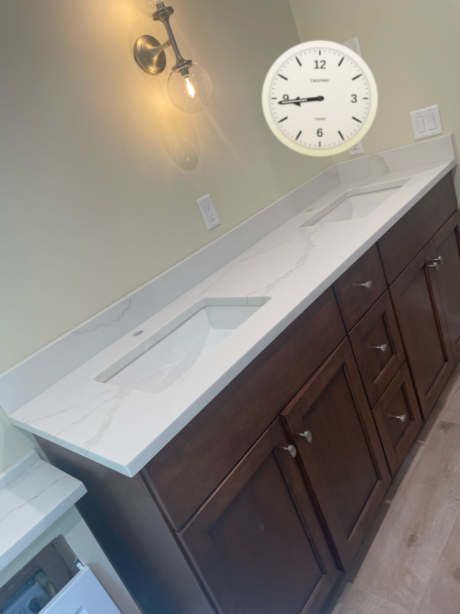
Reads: 8:44
